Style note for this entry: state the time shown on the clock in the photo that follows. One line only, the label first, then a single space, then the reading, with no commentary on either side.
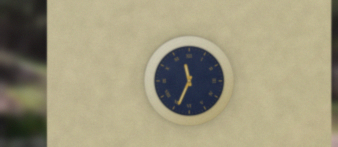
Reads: 11:34
